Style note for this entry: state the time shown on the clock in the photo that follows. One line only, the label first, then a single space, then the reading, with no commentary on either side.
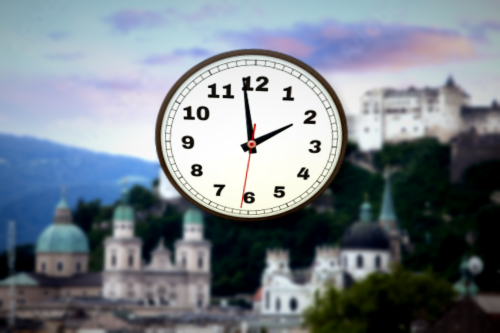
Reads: 1:58:31
